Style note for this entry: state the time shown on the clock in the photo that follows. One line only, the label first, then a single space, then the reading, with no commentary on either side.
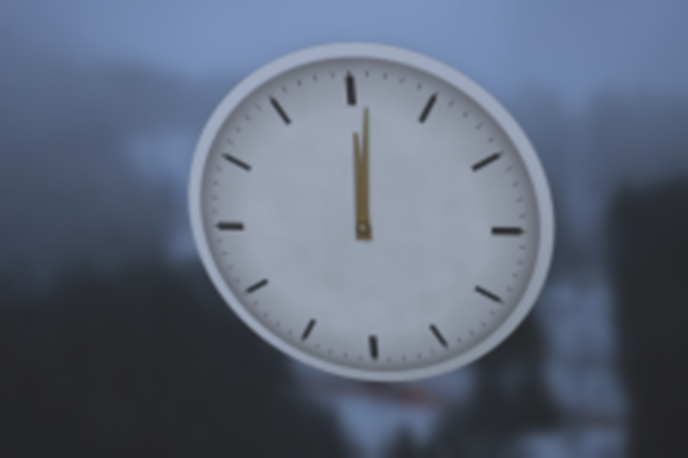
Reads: 12:01
